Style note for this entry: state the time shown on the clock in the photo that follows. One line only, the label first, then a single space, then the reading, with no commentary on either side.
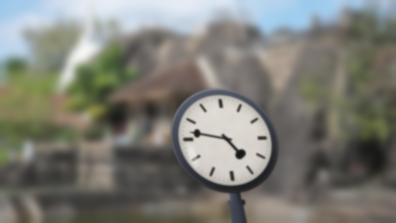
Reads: 4:47
